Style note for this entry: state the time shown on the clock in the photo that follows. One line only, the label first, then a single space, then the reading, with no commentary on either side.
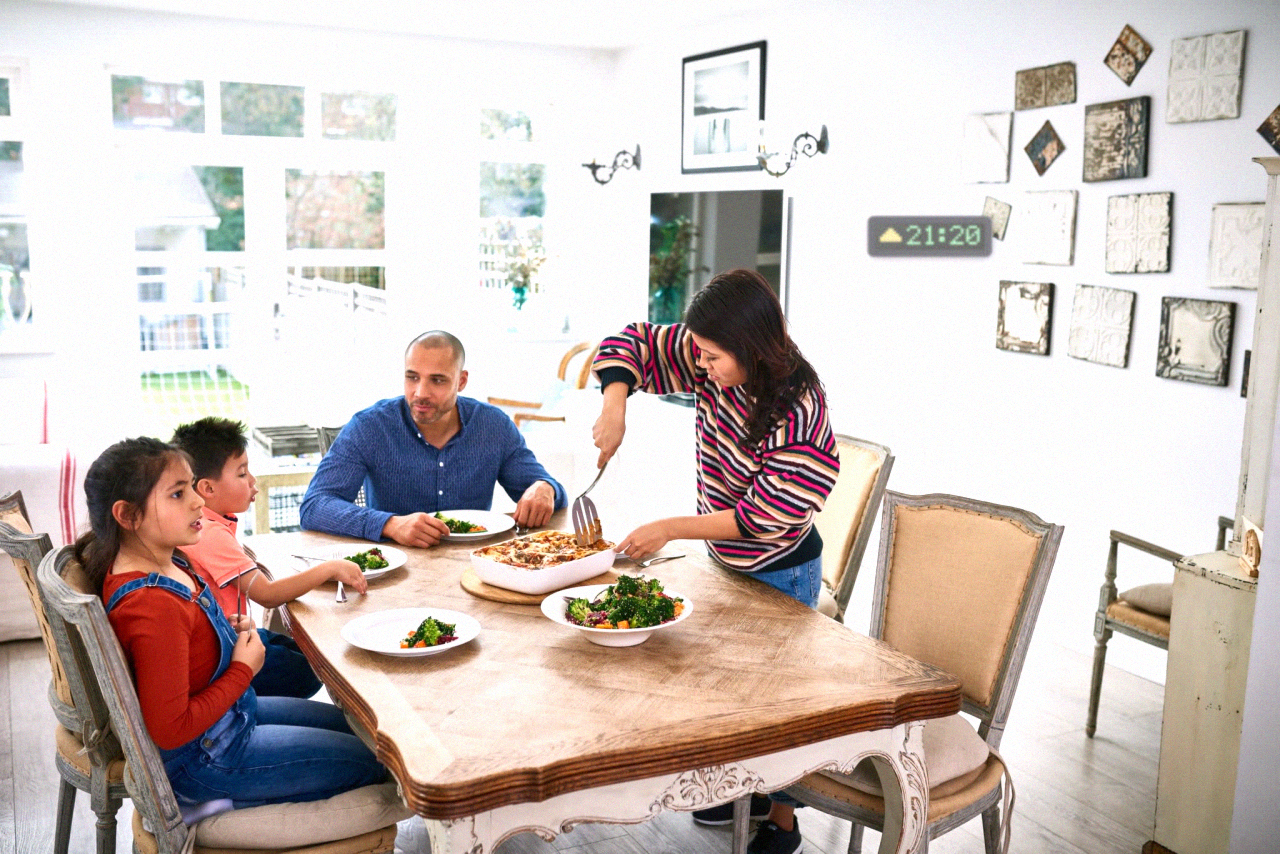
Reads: 21:20
